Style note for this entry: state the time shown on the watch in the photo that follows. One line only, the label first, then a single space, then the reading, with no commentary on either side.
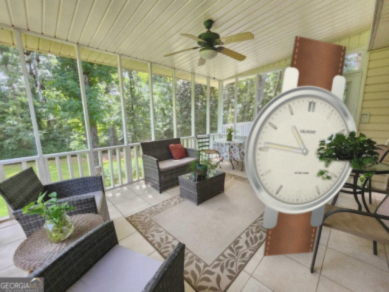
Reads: 10:46
